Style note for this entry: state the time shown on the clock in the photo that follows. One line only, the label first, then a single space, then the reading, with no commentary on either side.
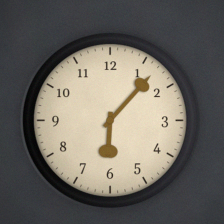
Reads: 6:07
